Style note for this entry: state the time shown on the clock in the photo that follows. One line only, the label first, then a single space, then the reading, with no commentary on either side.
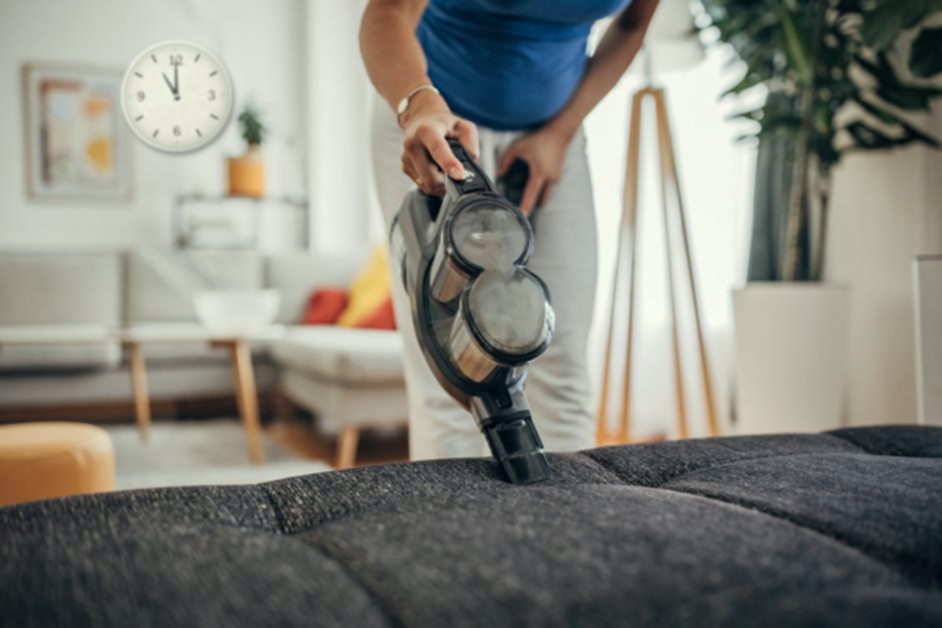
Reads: 11:00
